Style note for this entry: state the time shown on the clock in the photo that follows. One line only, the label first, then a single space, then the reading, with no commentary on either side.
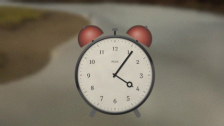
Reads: 4:06
